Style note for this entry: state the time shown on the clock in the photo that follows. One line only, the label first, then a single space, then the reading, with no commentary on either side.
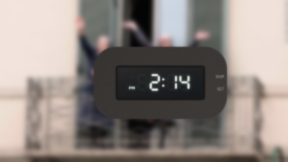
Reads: 2:14
